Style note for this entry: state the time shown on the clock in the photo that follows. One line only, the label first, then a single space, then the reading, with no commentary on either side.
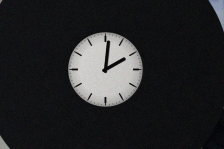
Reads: 2:01
